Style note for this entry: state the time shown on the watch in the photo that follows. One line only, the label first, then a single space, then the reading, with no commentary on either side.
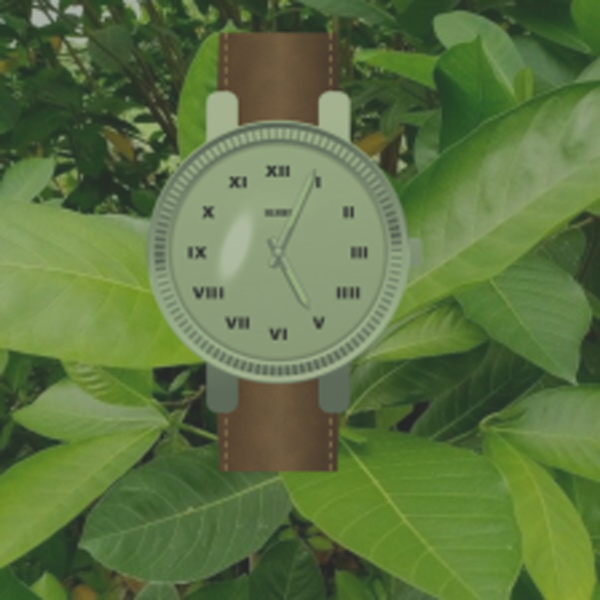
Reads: 5:04
